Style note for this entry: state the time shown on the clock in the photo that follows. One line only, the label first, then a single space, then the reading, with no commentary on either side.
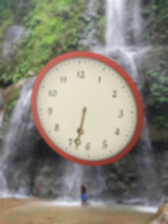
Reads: 6:33
